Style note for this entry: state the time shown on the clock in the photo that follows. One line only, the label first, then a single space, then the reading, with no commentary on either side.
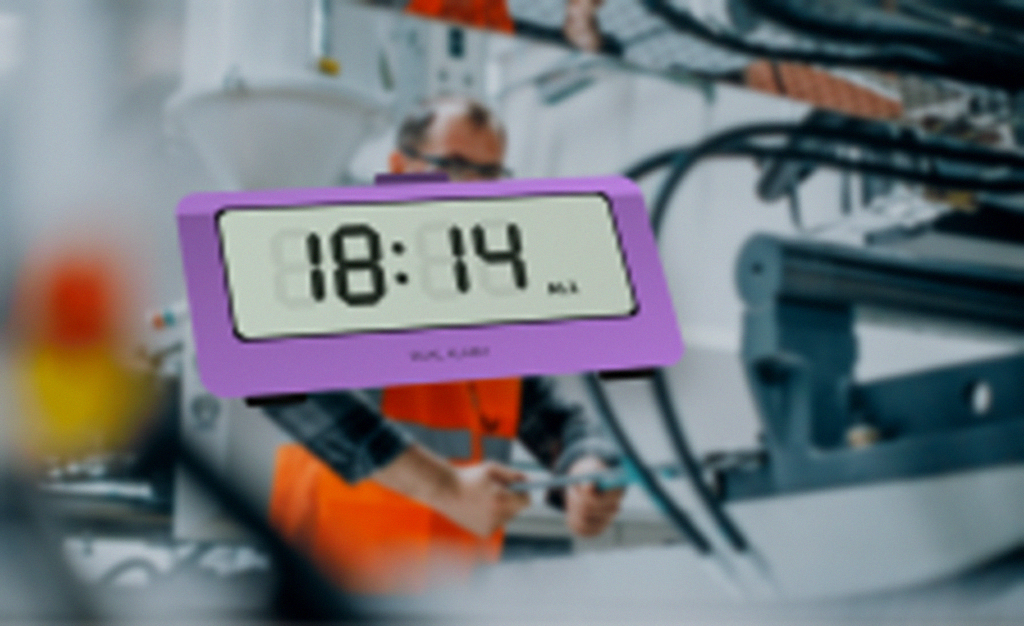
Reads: 18:14
